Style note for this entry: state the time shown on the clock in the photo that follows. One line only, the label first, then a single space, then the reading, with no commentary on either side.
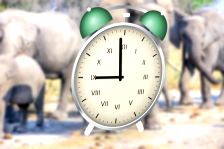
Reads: 8:59
